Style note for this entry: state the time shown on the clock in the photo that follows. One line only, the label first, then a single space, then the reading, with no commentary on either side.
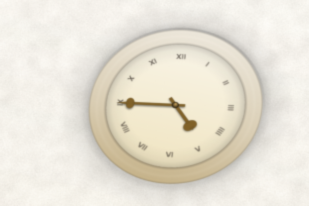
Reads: 4:45
